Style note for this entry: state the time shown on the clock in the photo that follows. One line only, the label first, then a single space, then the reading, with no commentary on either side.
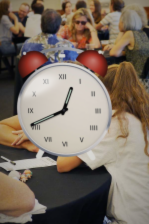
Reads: 12:41
